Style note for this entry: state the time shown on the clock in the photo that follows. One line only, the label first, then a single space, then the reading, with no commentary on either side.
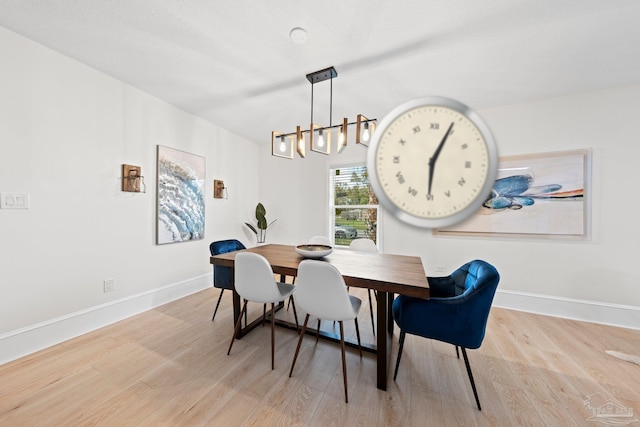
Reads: 6:04
